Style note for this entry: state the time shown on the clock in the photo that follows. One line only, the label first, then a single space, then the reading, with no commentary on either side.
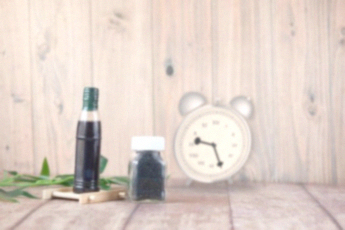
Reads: 9:26
